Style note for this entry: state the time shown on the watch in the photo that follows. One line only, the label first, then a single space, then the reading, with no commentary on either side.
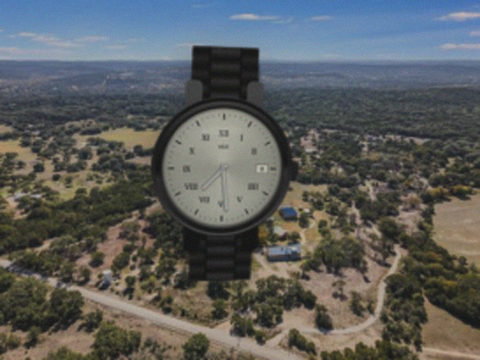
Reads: 7:29
